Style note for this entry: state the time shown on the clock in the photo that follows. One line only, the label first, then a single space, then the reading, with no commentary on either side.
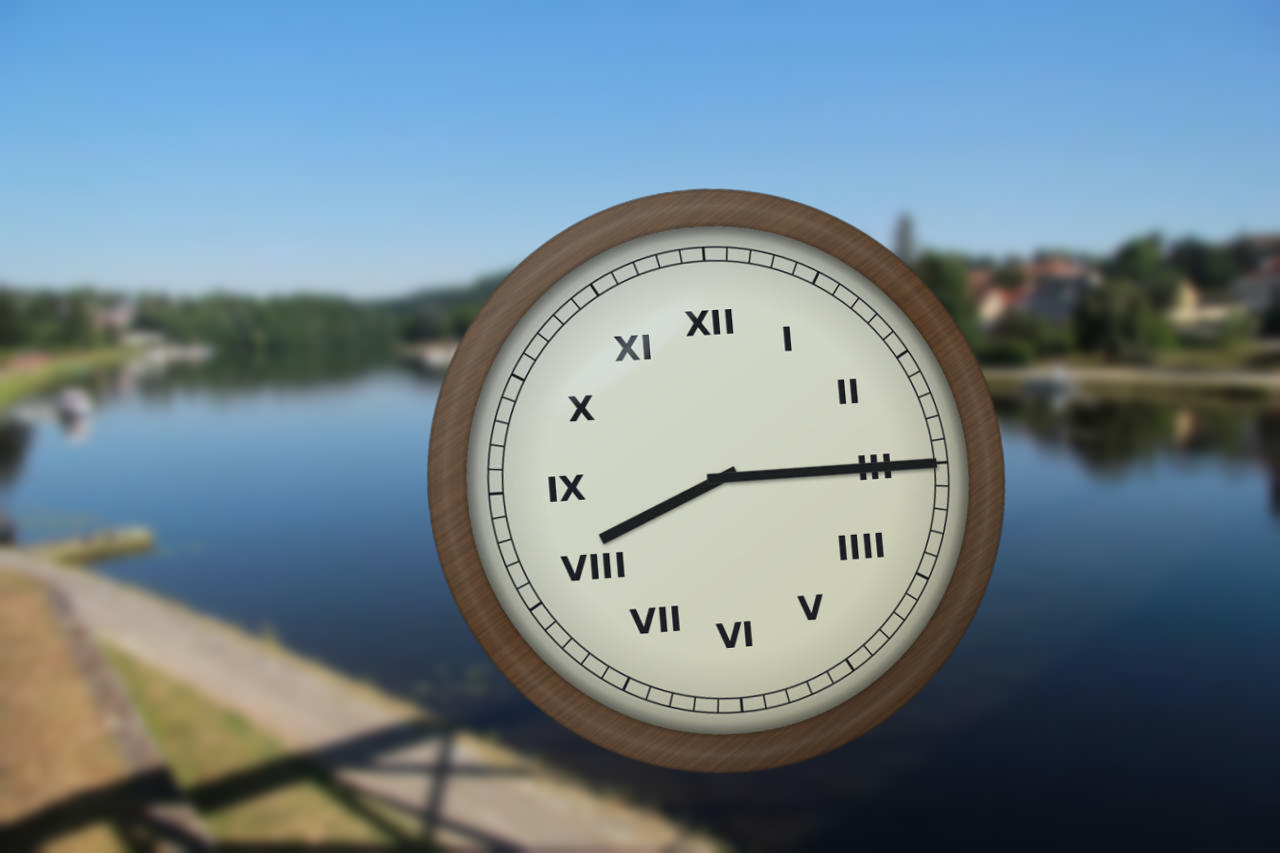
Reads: 8:15
